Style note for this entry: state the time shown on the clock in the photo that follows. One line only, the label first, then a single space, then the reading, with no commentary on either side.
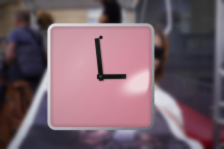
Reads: 2:59
